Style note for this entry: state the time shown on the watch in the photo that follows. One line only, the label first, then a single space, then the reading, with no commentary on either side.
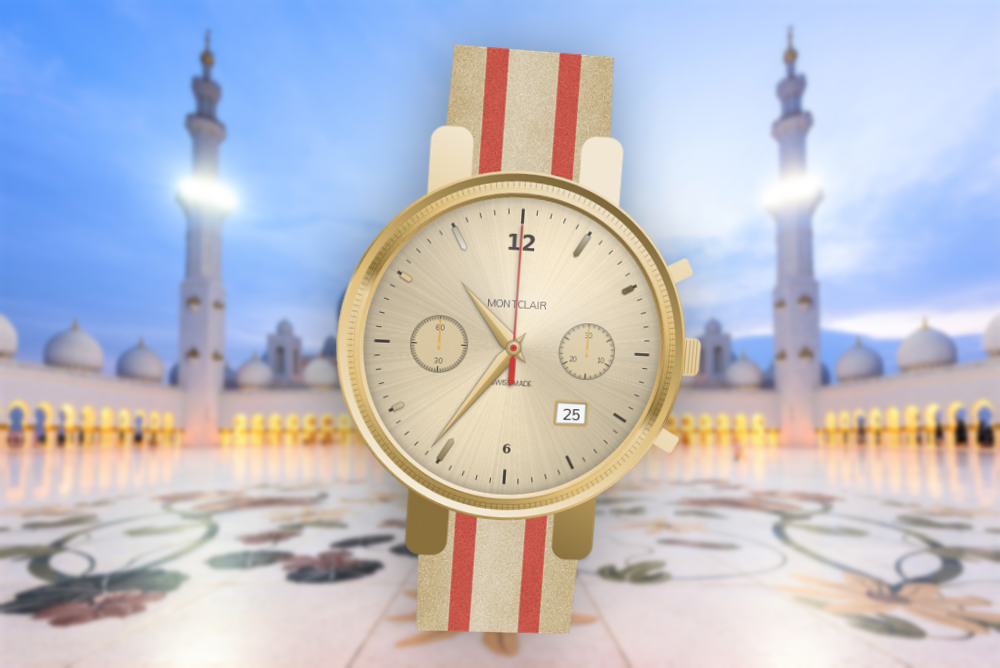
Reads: 10:36
